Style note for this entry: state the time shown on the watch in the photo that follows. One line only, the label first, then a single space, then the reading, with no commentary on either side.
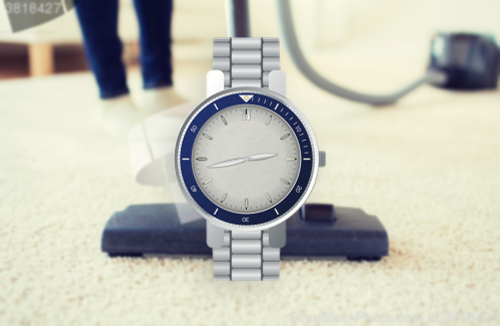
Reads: 2:43
